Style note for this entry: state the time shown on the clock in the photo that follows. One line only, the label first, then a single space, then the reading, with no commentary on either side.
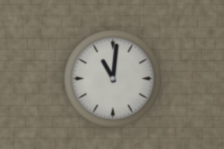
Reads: 11:01
